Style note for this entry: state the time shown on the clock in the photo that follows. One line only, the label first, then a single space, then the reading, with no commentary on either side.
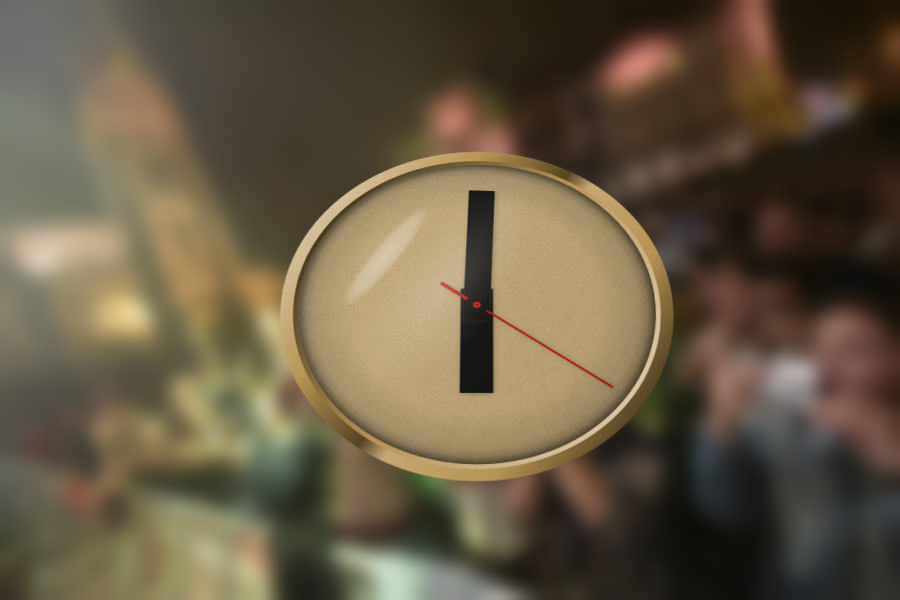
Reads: 6:00:21
